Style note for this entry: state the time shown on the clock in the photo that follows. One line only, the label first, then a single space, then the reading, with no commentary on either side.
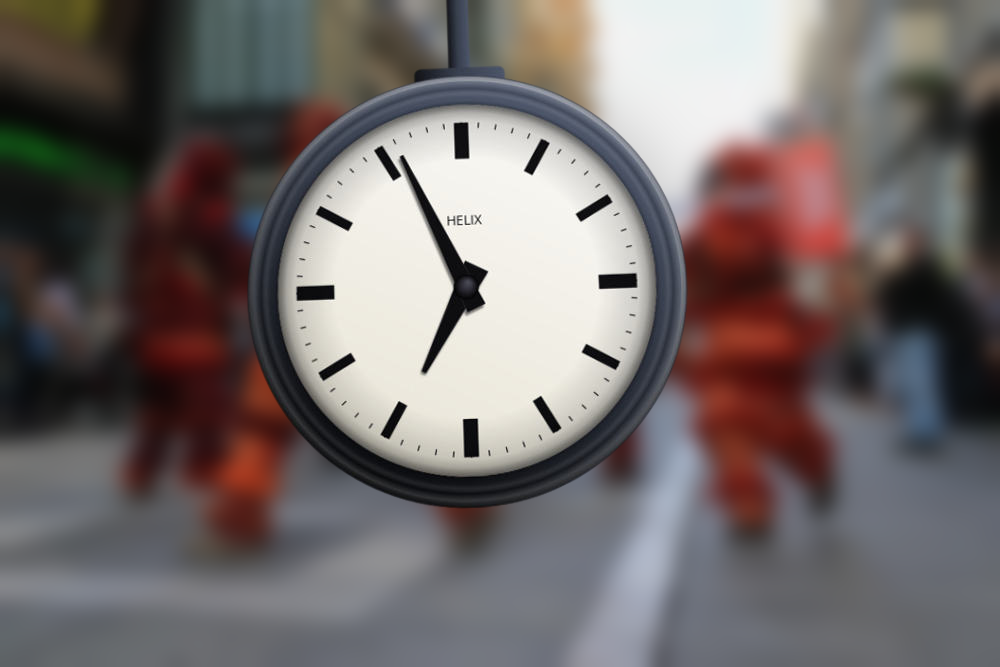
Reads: 6:56
